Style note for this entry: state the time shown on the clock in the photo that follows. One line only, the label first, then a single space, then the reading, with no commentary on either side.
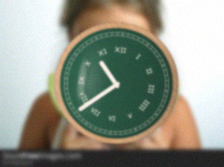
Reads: 10:38
